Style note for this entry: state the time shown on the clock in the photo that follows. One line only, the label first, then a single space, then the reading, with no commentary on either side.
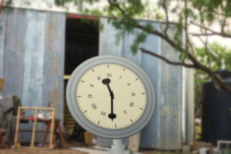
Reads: 11:31
